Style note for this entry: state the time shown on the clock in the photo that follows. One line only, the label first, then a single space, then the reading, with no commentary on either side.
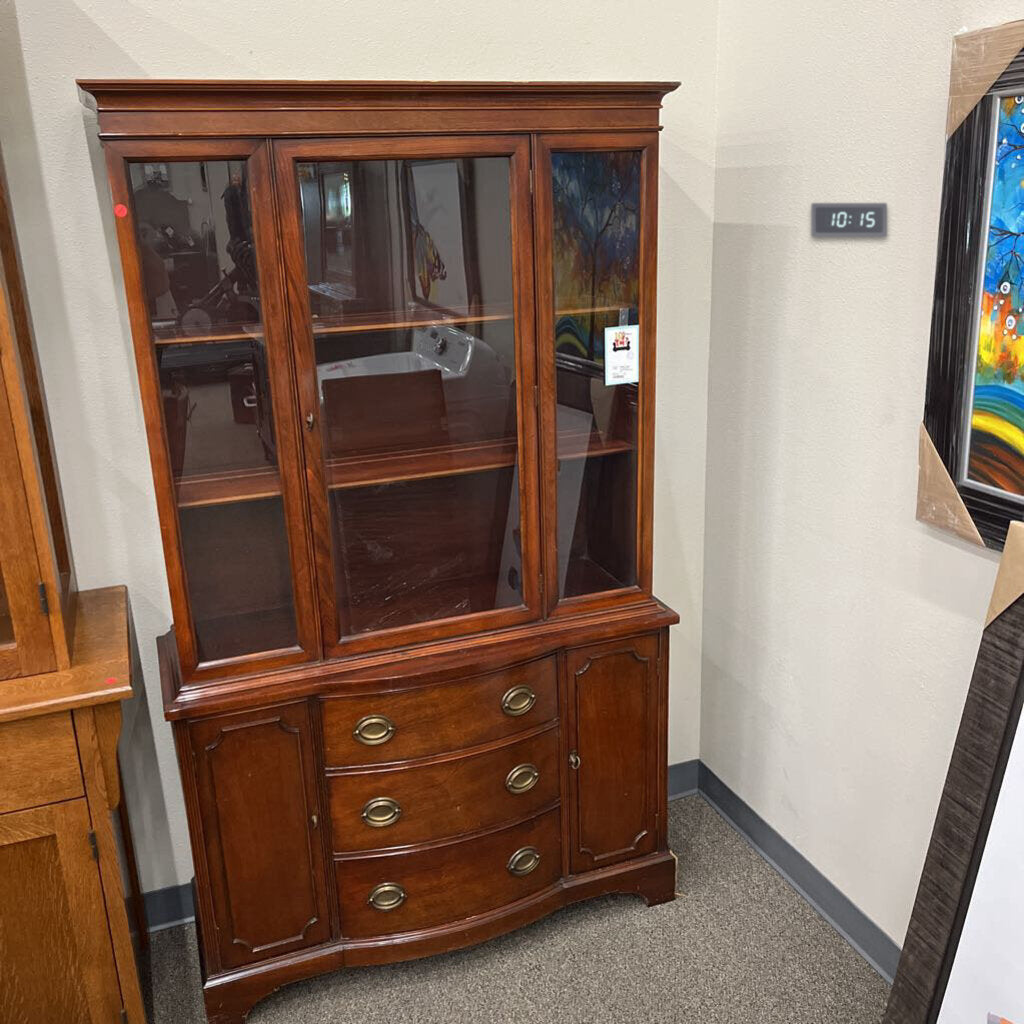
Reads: 10:15
